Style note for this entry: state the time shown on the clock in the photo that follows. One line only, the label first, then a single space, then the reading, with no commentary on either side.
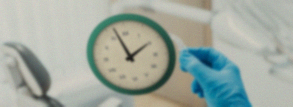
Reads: 1:57
